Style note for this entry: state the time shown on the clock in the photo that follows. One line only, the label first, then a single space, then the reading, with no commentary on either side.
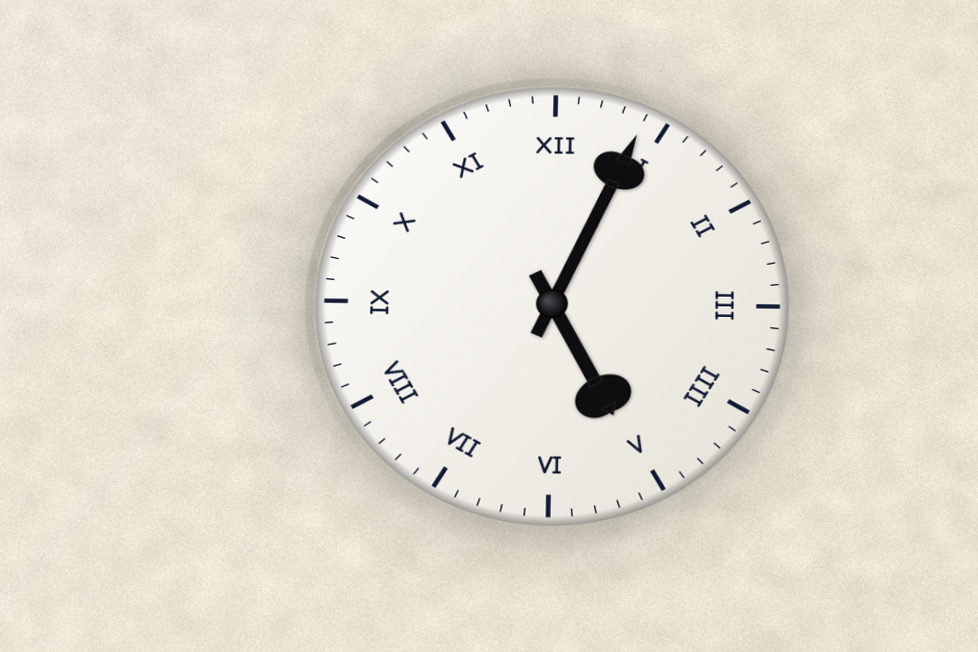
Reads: 5:04
